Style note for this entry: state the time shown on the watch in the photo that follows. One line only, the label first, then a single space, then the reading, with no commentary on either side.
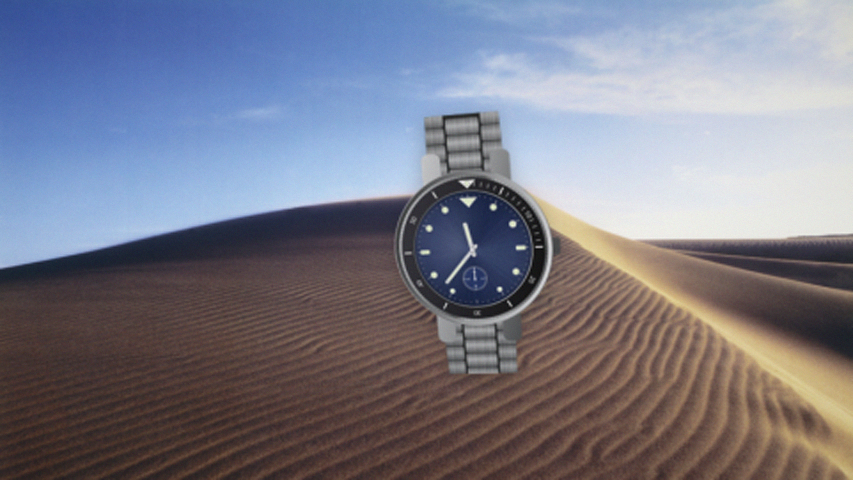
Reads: 11:37
